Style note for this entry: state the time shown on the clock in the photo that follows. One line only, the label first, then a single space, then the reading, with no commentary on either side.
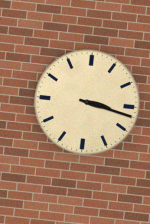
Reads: 3:17
